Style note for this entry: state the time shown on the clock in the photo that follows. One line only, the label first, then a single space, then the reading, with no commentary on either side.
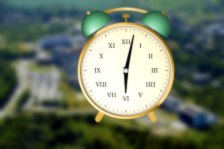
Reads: 6:02
